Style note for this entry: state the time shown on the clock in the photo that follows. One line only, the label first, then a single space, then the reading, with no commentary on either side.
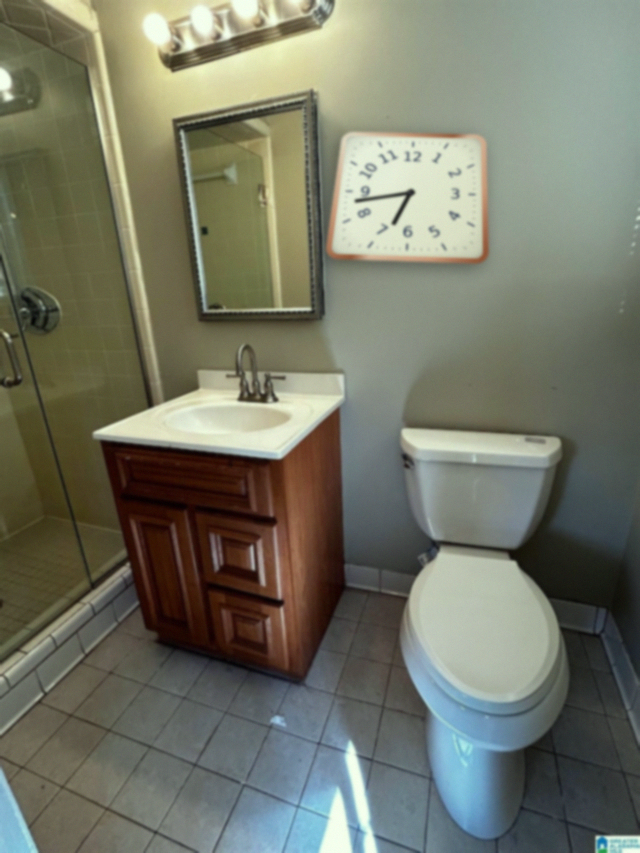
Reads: 6:43
